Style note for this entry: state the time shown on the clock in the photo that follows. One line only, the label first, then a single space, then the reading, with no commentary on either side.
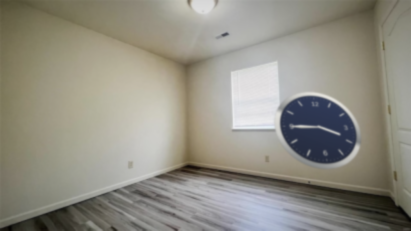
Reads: 3:45
